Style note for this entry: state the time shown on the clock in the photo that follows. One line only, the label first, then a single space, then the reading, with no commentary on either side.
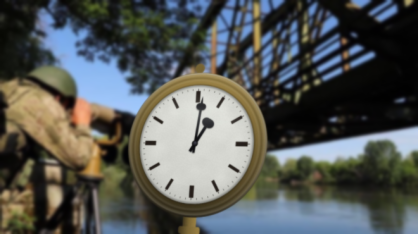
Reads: 1:01
